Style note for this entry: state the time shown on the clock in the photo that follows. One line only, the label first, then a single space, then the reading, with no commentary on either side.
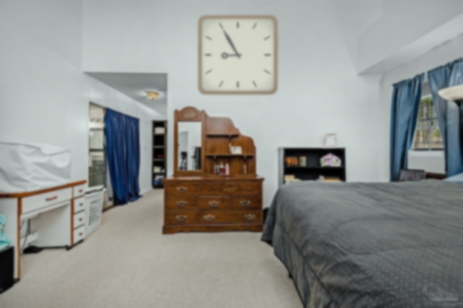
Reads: 8:55
